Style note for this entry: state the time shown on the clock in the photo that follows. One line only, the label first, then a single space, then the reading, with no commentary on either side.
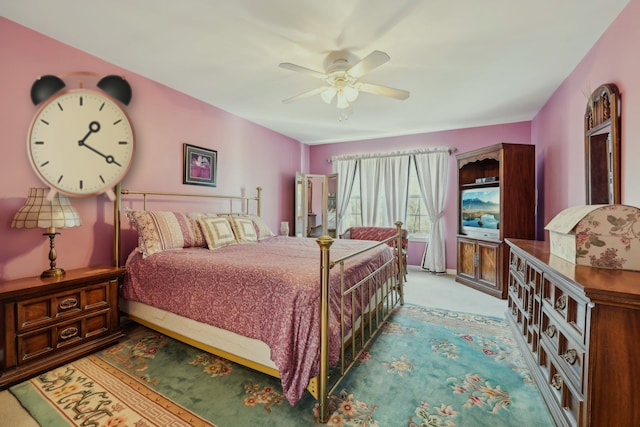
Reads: 1:20
